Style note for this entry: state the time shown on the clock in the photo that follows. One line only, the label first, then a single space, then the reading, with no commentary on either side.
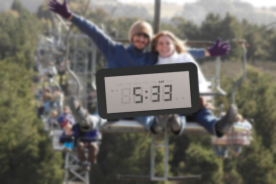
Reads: 5:33
